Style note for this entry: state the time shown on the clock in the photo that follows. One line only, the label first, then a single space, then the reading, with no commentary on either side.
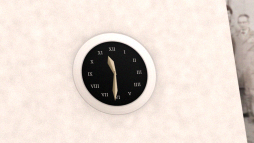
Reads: 11:31
